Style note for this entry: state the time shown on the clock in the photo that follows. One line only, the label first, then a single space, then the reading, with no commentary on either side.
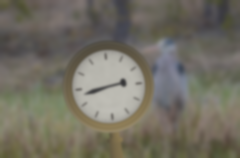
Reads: 2:43
